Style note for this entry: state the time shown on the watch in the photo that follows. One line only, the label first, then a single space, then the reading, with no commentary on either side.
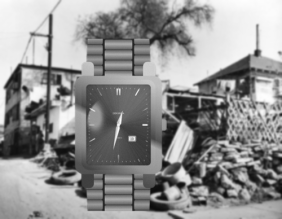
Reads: 12:32
